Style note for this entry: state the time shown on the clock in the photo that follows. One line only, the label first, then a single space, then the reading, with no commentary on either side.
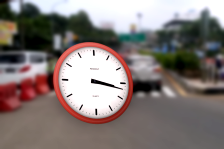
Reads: 3:17
